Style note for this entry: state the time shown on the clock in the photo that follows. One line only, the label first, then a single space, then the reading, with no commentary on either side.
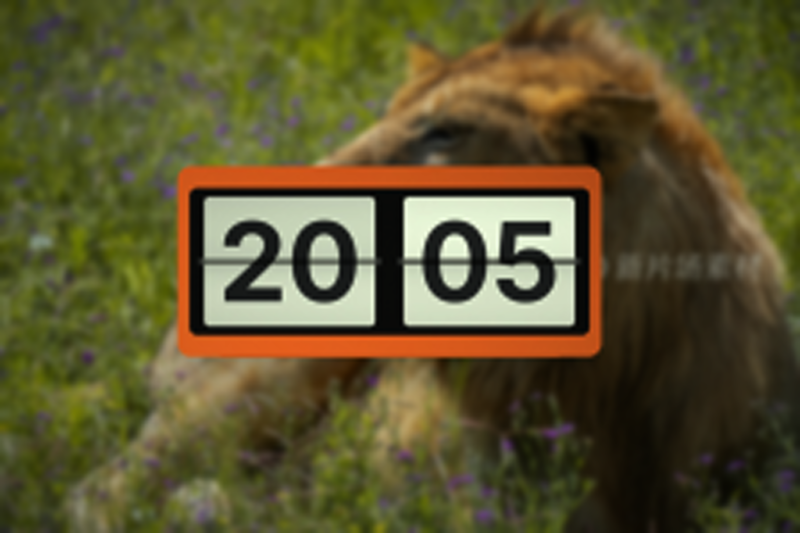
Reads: 20:05
